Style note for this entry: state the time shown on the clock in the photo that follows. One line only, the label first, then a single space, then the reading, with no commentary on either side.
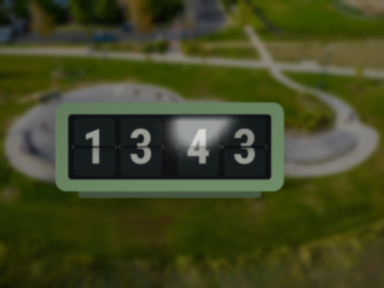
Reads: 13:43
